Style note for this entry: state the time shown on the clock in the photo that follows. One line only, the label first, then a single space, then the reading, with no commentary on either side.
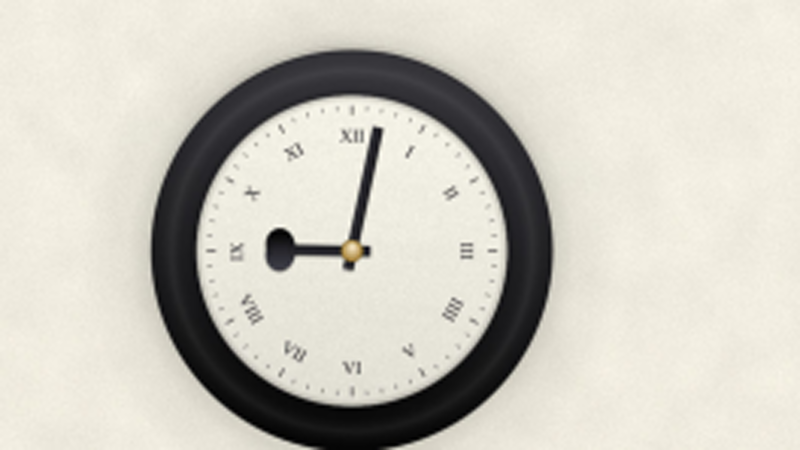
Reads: 9:02
